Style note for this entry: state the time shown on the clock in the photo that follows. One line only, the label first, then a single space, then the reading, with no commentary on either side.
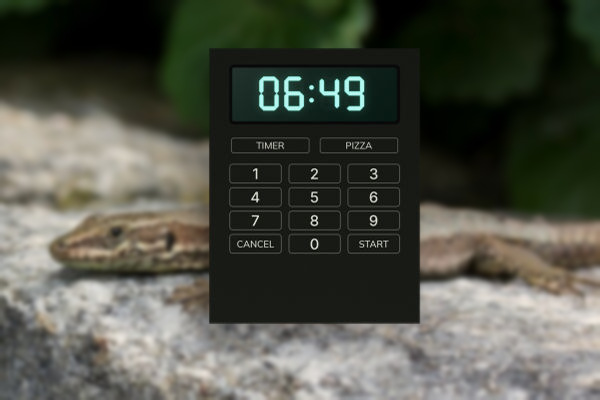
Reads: 6:49
